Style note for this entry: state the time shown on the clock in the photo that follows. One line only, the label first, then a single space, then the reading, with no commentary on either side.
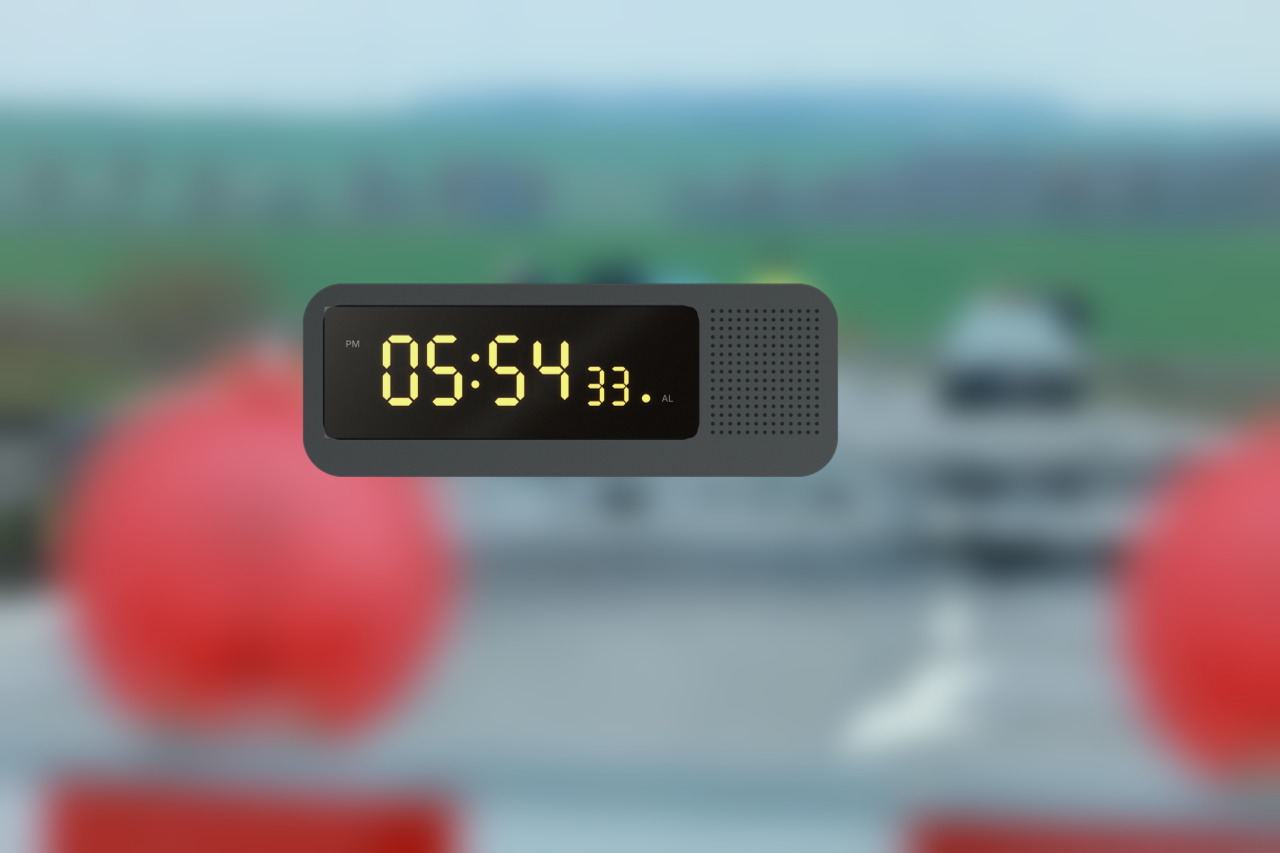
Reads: 5:54:33
